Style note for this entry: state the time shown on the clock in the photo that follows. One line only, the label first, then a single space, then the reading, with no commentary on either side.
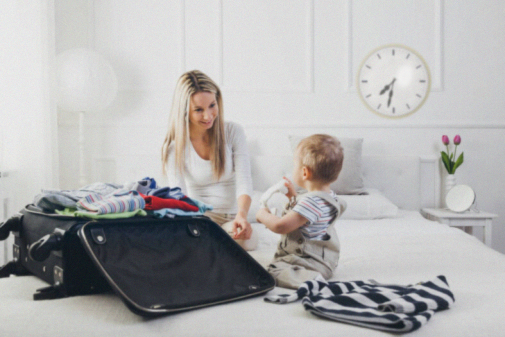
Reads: 7:32
